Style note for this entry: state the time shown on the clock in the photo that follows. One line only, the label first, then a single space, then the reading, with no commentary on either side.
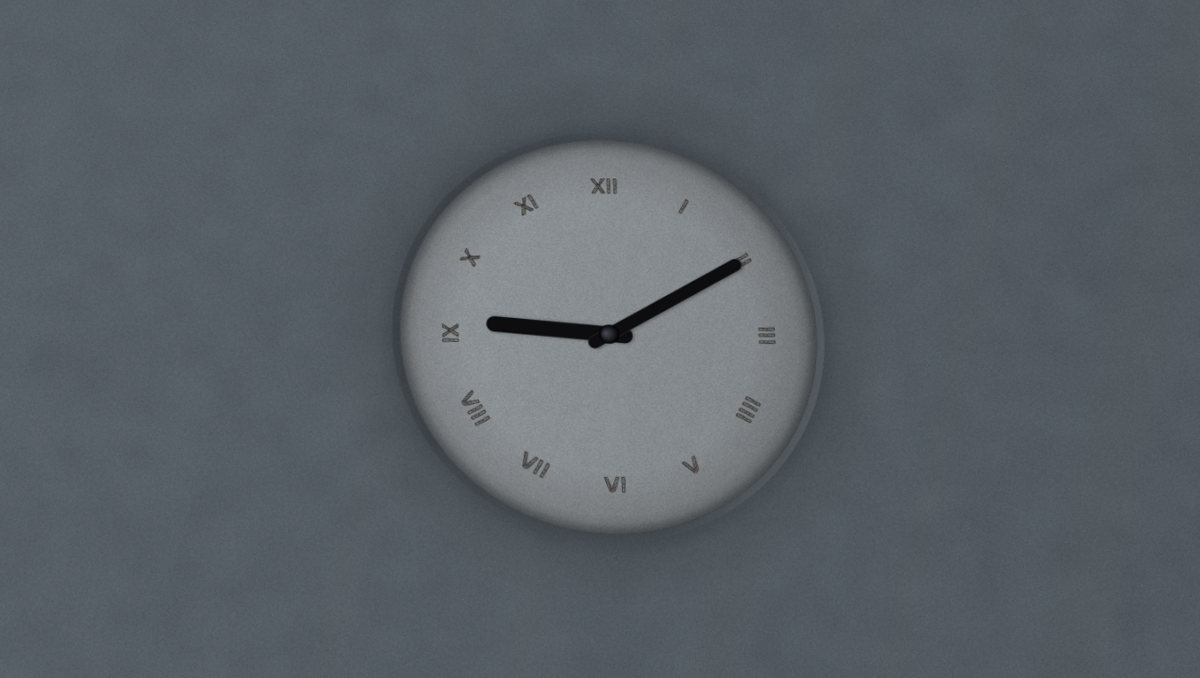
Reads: 9:10
